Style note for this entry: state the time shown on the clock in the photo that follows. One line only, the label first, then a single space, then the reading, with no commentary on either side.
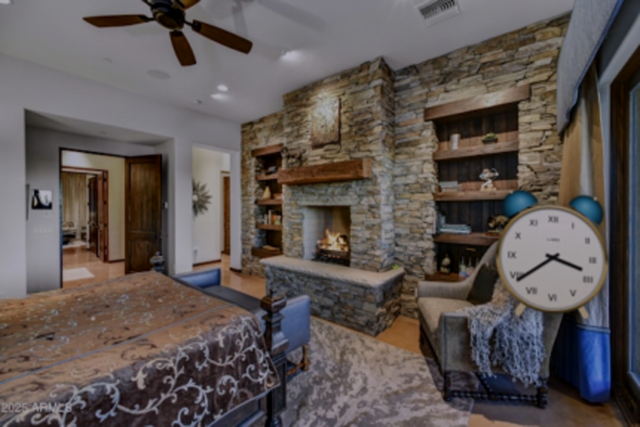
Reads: 3:39
